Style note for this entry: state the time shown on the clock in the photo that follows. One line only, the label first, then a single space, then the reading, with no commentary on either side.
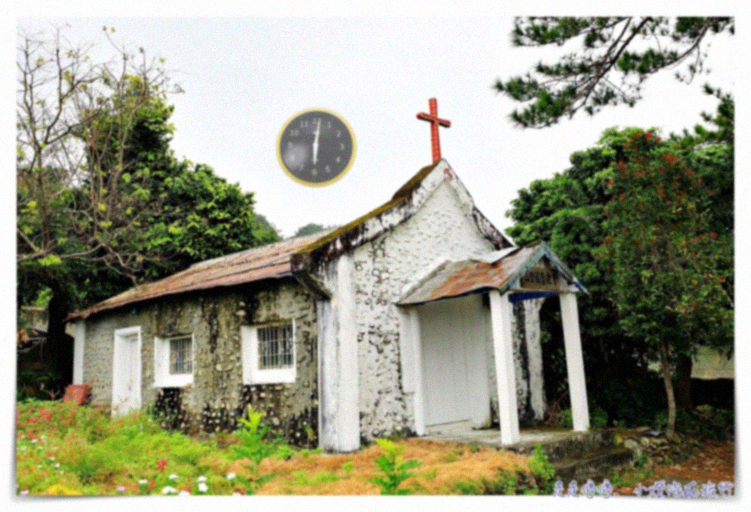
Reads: 6:01
